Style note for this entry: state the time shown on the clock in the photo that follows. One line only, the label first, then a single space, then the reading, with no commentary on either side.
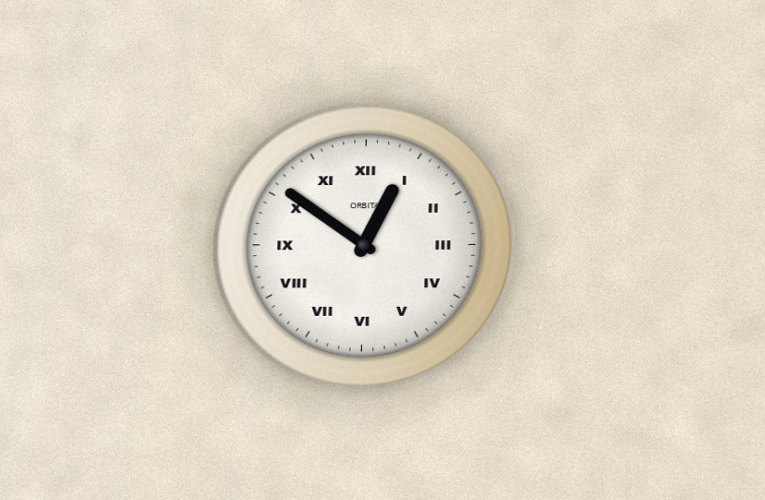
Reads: 12:51
